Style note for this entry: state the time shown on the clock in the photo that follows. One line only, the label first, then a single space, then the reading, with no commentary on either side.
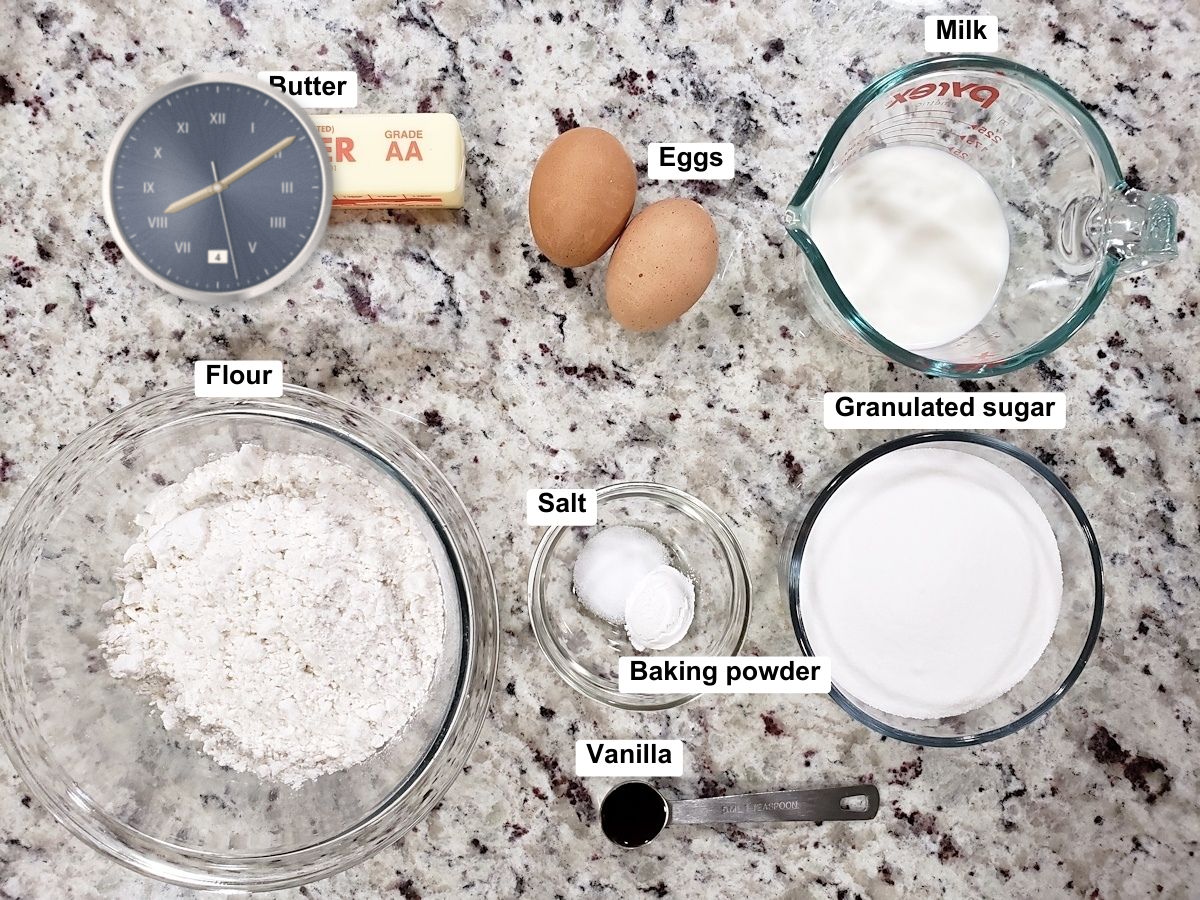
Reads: 8:09:28
